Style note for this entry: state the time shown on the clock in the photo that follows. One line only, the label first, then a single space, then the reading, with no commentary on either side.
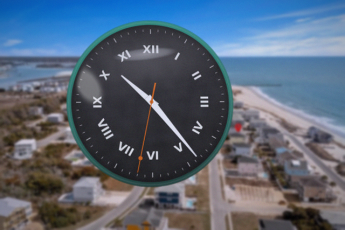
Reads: 10:23:32
